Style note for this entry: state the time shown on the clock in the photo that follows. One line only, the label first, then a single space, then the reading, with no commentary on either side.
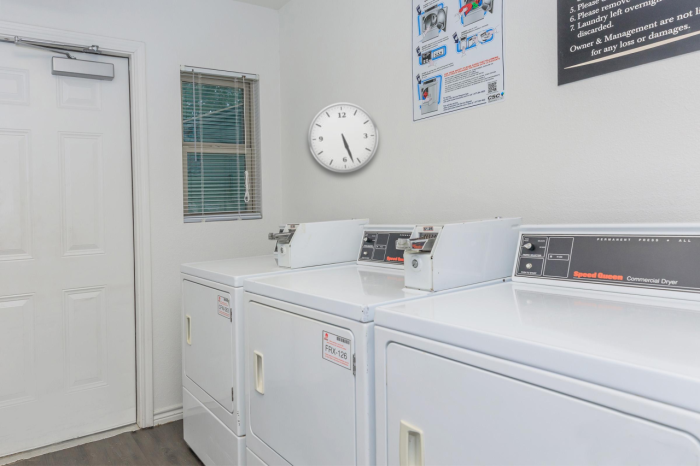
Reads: 5:27
